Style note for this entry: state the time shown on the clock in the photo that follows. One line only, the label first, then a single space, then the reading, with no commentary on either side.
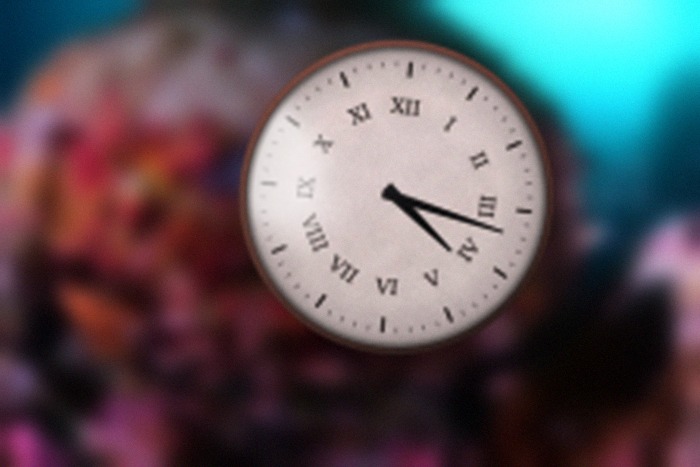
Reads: 4:17
